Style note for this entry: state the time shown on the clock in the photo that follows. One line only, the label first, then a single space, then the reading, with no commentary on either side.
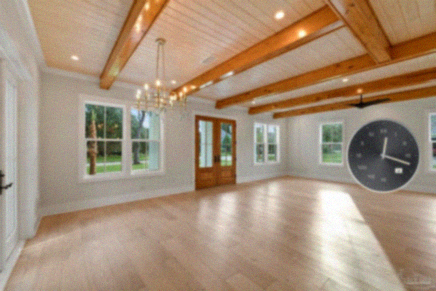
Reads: 12:18
